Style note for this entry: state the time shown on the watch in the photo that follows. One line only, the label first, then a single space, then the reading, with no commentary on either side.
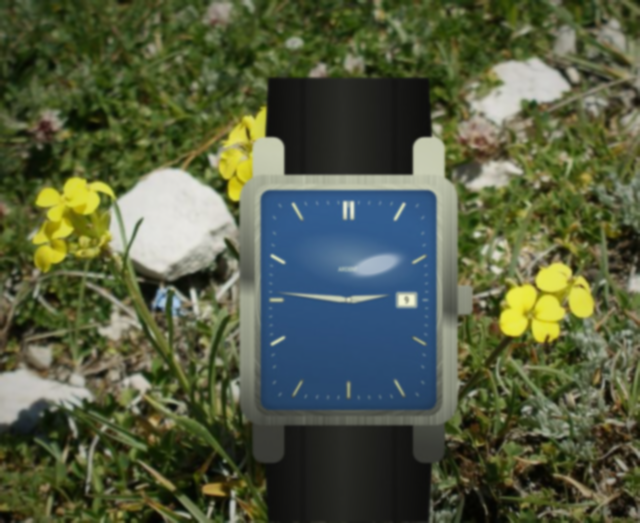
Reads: 2:46
